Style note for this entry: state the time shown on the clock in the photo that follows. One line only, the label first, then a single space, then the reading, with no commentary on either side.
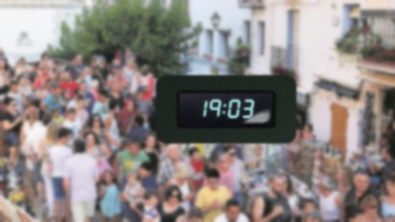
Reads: 19:03
